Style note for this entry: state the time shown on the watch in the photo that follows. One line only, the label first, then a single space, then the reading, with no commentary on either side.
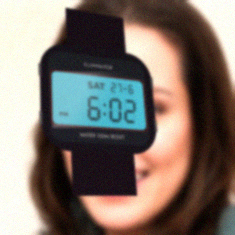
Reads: 6:02
